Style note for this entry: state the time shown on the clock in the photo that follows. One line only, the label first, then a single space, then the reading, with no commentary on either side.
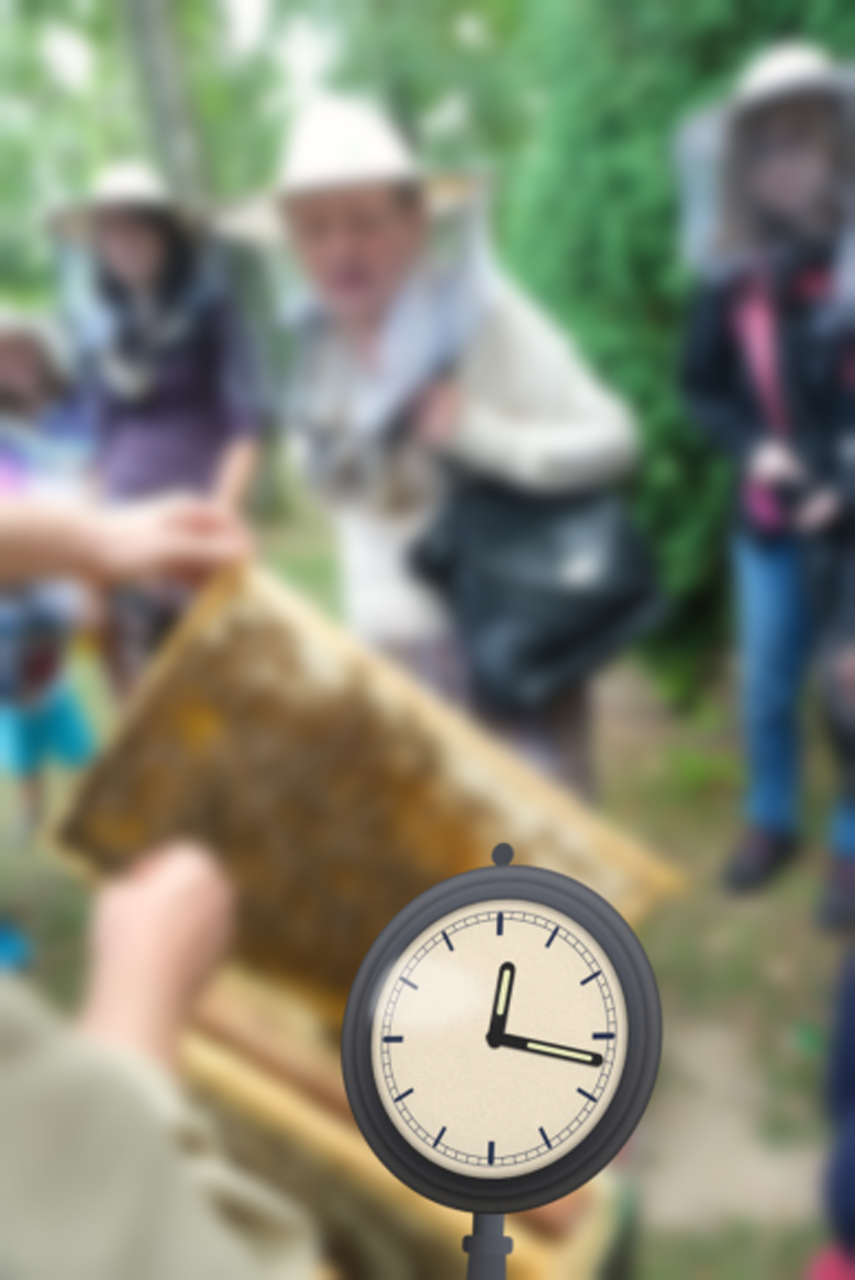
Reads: 12:17
